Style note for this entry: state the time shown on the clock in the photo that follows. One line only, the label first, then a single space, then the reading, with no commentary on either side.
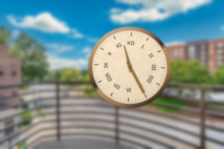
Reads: 11:25
